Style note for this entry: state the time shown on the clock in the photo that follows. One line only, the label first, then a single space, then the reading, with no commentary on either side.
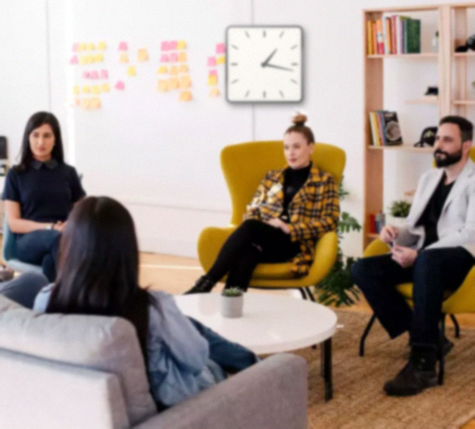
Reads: 1:17
